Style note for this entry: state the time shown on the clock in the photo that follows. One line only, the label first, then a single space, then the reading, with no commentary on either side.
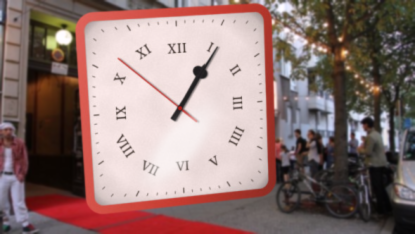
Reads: 1:05:52
